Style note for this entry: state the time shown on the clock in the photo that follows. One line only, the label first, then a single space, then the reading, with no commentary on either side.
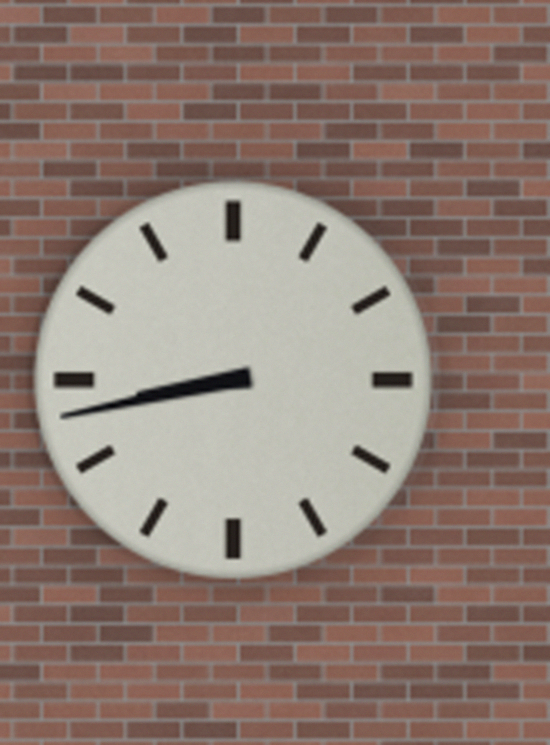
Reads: 8:43
